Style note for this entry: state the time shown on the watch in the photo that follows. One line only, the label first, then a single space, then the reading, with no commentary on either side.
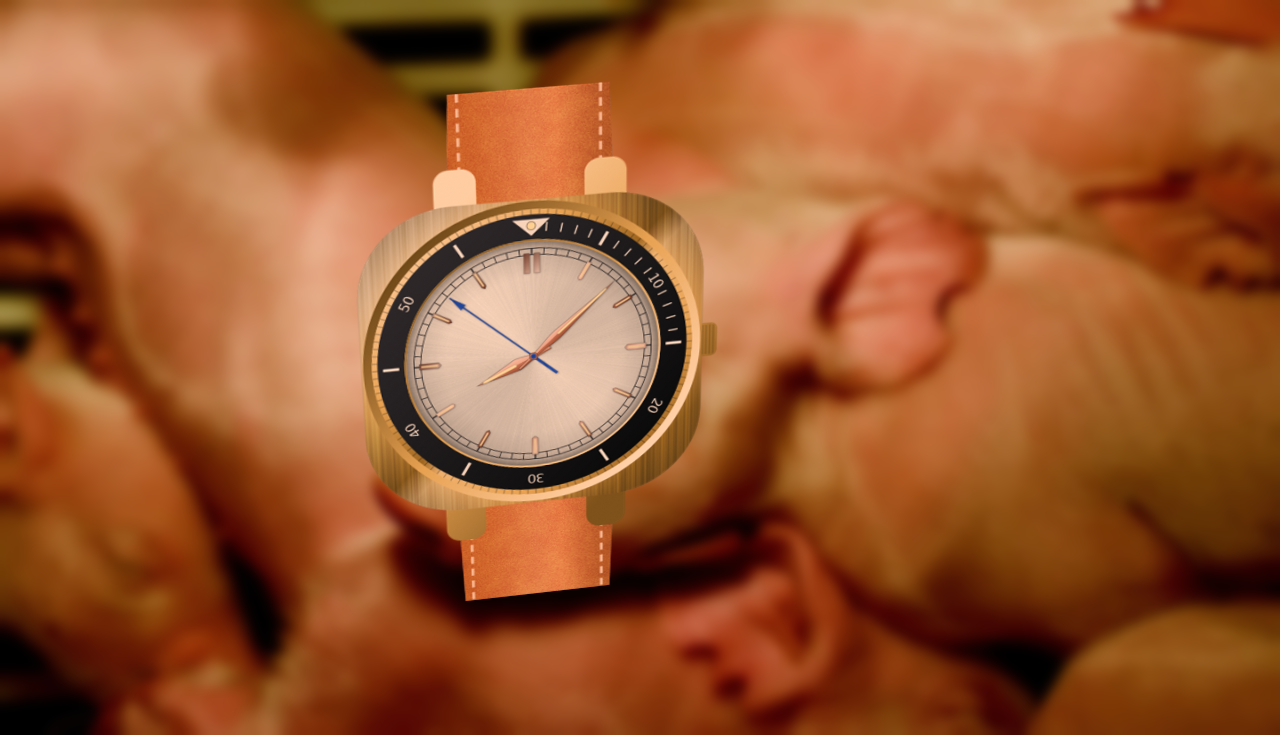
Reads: 8:07:52
